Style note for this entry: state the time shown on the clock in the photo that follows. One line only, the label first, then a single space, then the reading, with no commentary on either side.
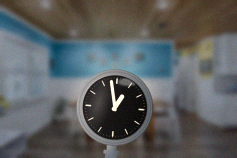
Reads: 12:58
